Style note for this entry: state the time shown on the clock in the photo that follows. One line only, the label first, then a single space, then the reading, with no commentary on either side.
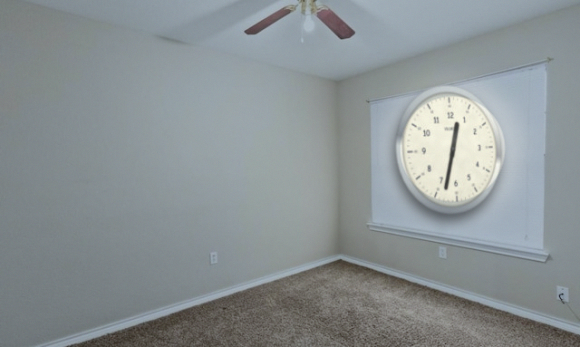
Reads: 12:33
